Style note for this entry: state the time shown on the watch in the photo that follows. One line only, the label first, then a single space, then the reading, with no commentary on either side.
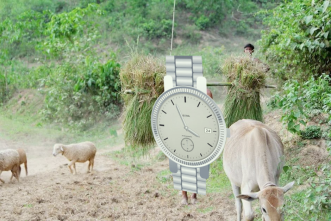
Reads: 3:56
